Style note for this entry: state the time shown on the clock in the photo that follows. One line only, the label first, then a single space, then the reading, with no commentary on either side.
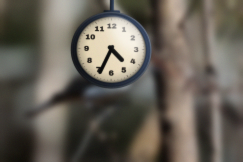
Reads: 4:34
